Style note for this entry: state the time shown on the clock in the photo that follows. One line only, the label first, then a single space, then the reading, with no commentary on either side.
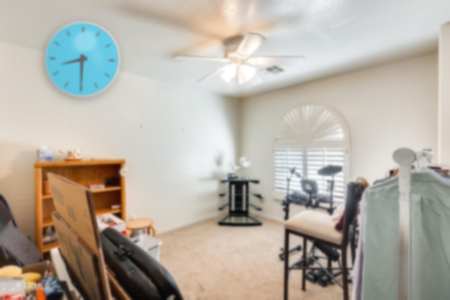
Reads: 8:30
